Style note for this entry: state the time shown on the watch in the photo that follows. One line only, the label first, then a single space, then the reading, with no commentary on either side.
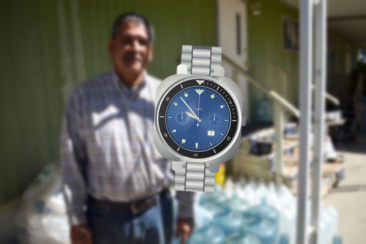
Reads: 9:53
